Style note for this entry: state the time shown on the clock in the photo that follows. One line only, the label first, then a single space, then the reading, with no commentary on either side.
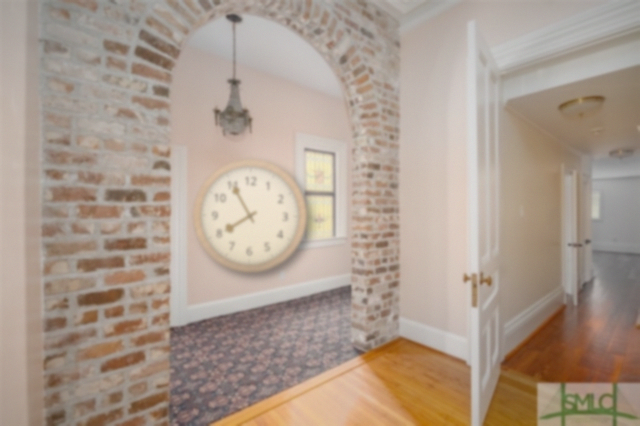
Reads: 7:55
